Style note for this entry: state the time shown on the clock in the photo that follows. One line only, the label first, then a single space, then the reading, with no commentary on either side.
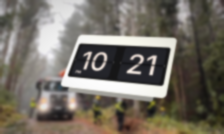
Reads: 10:21
